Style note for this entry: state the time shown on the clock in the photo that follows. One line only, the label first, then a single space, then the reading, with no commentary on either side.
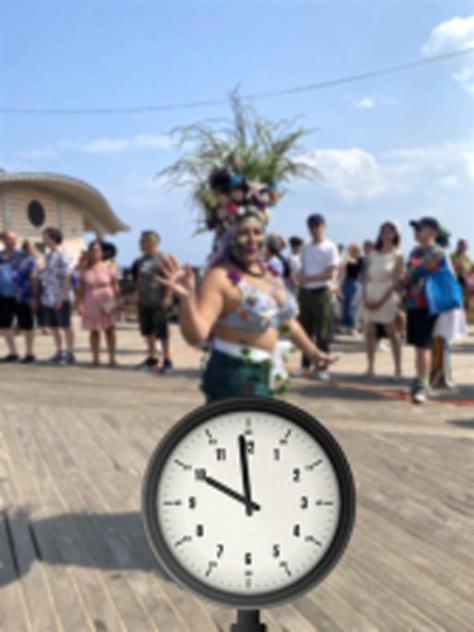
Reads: 9:59
